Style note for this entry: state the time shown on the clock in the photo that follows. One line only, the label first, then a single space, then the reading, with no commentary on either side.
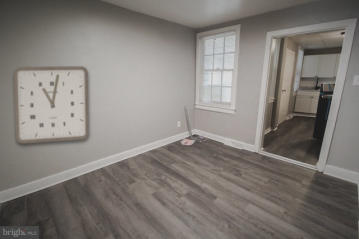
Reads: 11:02
